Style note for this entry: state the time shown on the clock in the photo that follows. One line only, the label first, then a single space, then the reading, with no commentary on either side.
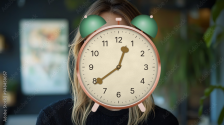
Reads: 12:39
